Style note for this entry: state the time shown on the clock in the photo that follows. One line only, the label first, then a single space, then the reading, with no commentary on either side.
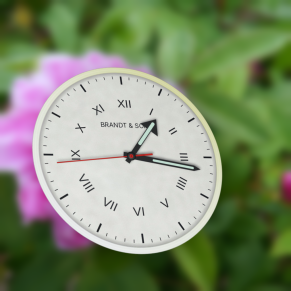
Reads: 1:16:44
